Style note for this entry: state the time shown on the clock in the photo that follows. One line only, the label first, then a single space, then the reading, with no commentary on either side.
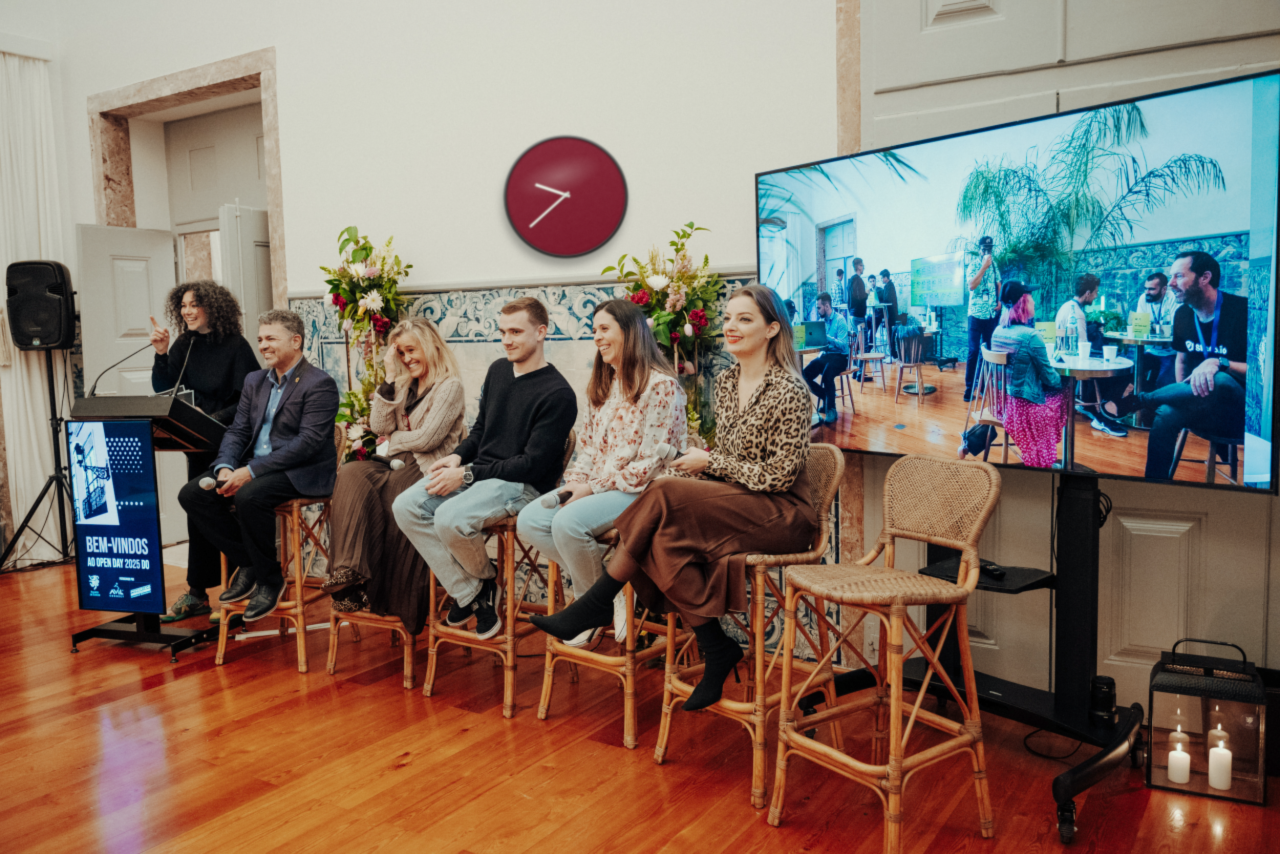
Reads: 9:38
